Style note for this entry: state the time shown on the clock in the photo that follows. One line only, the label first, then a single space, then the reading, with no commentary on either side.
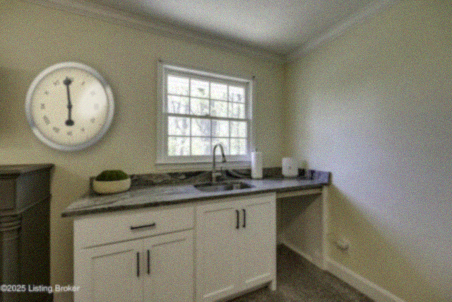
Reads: 5:59
